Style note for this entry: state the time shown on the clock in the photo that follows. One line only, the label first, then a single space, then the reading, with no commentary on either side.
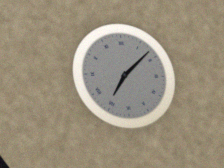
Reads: 7:08
